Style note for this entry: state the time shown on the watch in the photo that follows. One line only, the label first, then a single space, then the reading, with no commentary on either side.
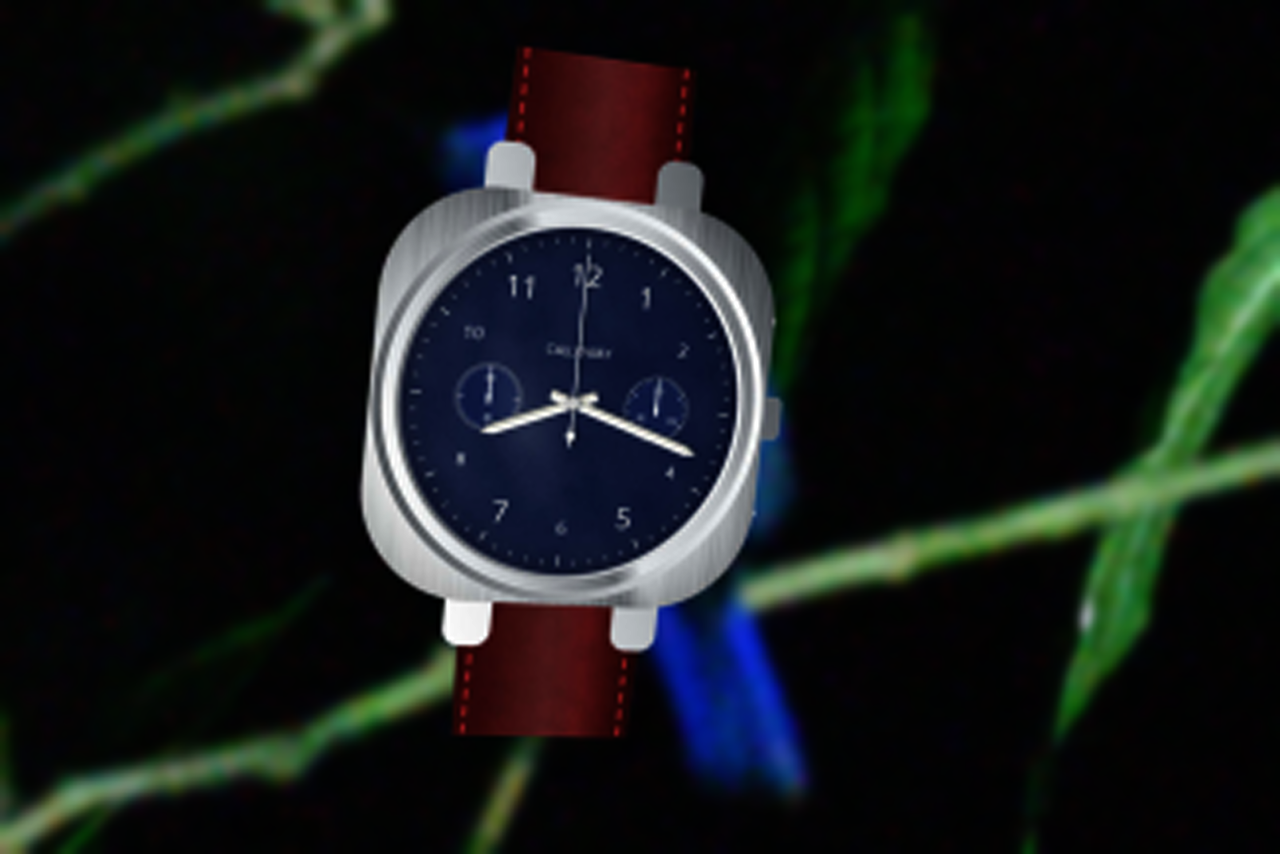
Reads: 8:18
